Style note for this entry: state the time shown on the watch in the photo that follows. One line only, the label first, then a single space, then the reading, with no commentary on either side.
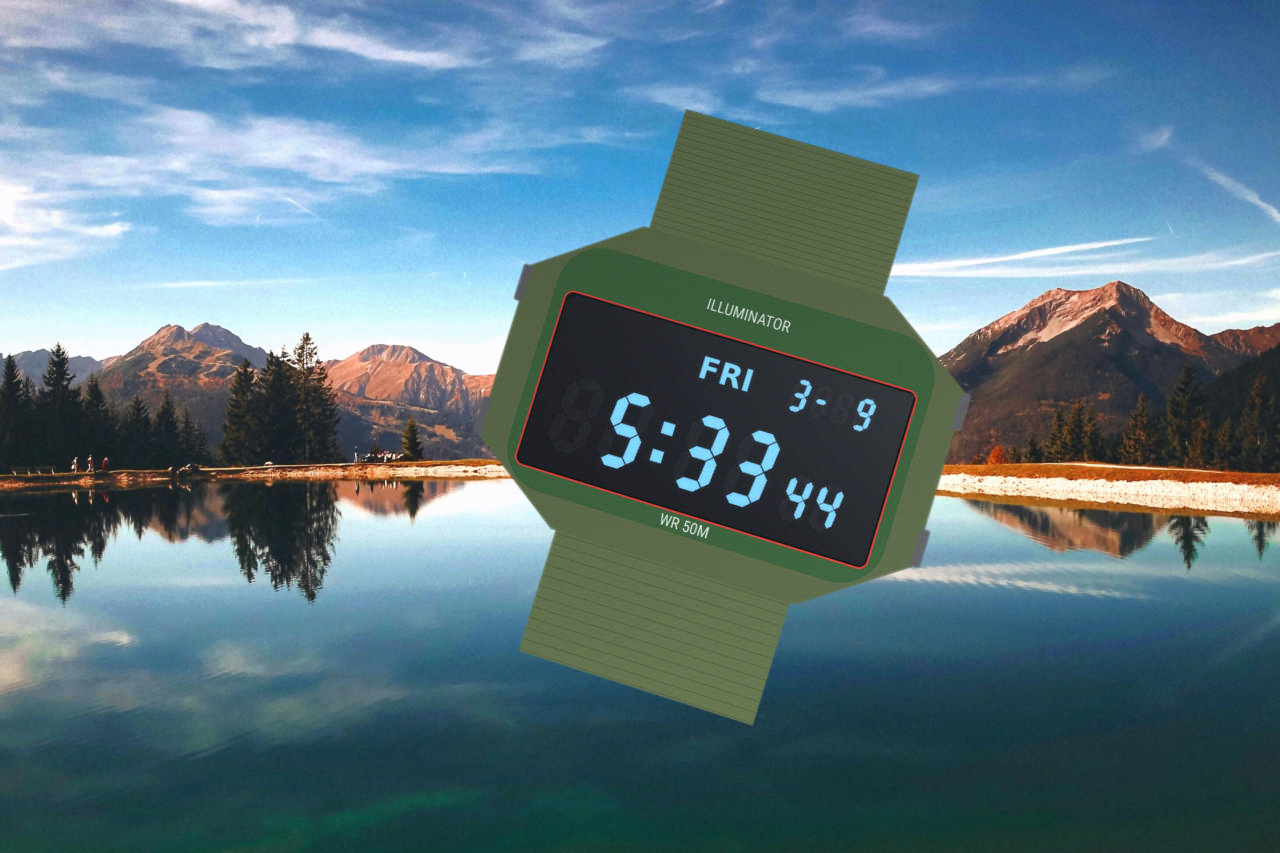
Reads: 5:33:44
